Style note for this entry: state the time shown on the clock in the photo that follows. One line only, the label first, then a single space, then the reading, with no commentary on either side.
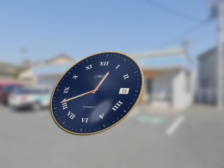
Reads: 12:41
